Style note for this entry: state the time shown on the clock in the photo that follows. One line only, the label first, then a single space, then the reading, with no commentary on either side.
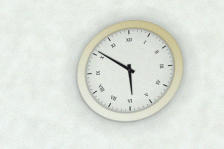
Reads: 5:51
